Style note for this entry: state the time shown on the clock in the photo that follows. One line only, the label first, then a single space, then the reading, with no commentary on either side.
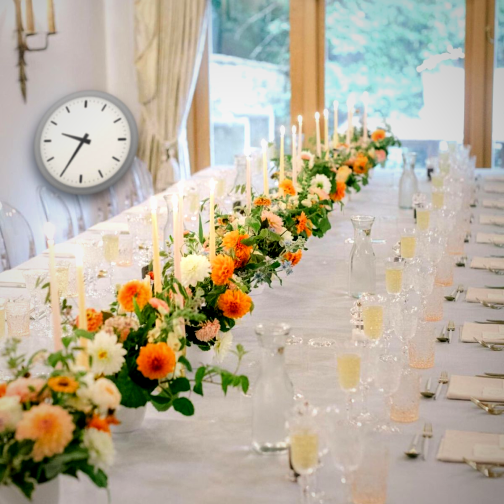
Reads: 9:35
